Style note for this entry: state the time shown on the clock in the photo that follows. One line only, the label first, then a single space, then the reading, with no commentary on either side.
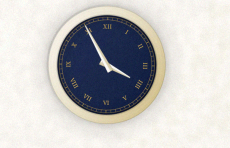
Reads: 3:55
